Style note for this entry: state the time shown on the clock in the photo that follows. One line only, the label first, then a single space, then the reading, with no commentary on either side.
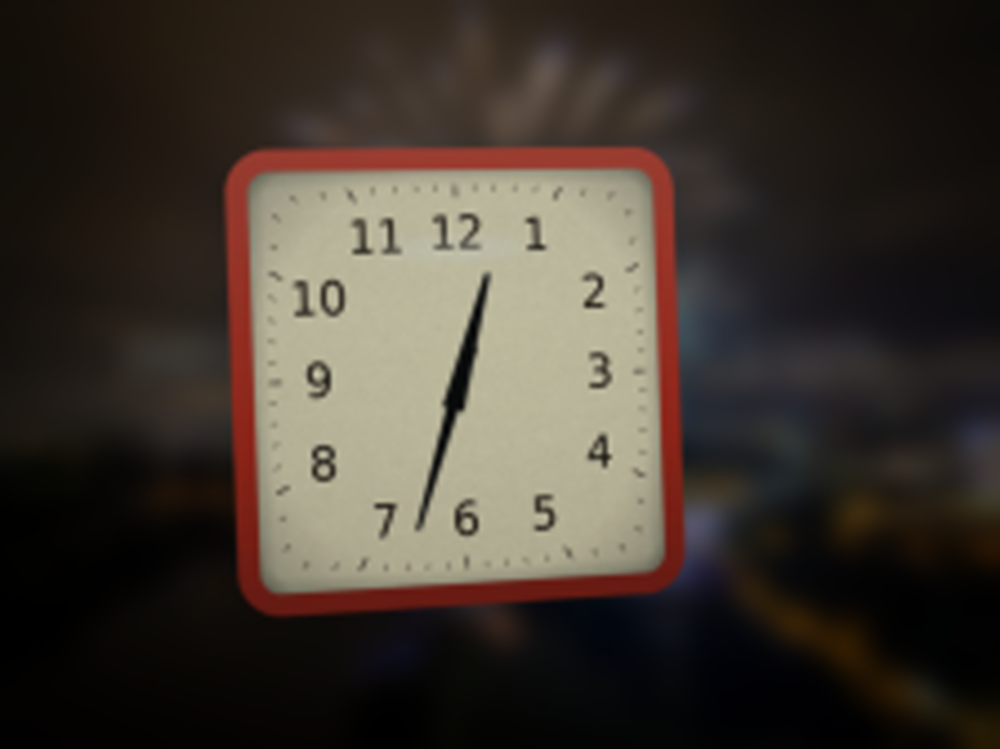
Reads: 12:33
